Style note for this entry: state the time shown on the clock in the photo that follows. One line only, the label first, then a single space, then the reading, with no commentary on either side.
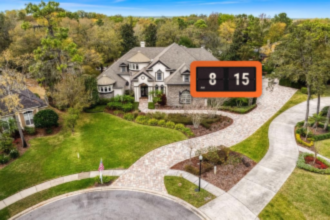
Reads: 8:15
